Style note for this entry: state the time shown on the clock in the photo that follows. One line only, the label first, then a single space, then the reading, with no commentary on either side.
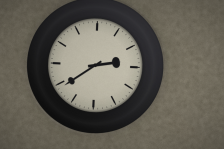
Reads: 2:39
